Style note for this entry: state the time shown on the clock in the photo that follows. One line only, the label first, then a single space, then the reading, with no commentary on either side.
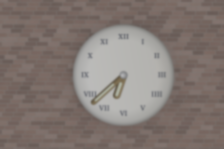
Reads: 6:38
